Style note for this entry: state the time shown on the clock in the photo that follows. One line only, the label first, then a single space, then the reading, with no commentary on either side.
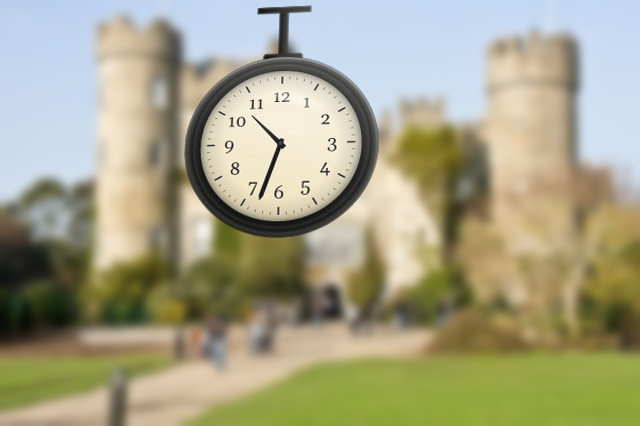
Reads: 10:33
